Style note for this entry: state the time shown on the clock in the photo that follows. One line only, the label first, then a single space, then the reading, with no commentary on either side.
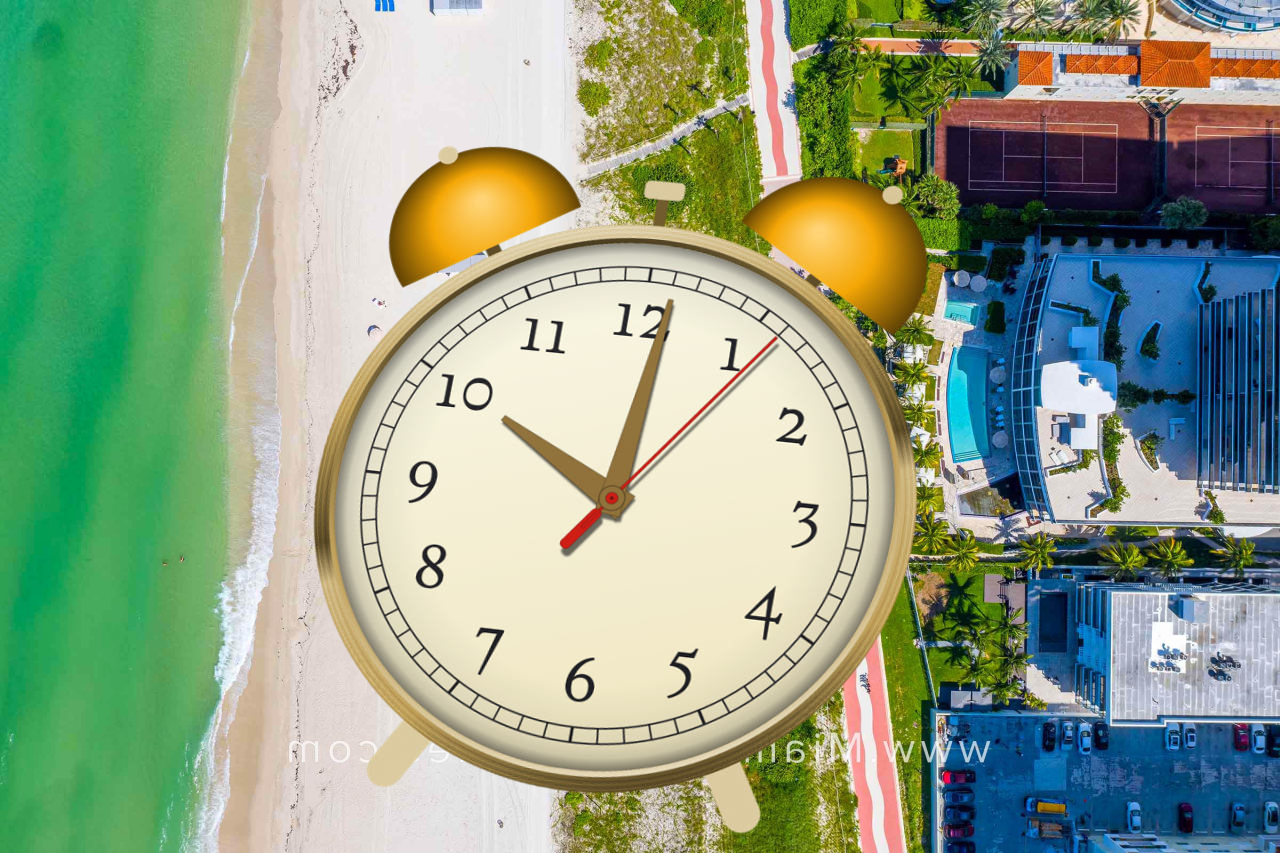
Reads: 10:01:06
